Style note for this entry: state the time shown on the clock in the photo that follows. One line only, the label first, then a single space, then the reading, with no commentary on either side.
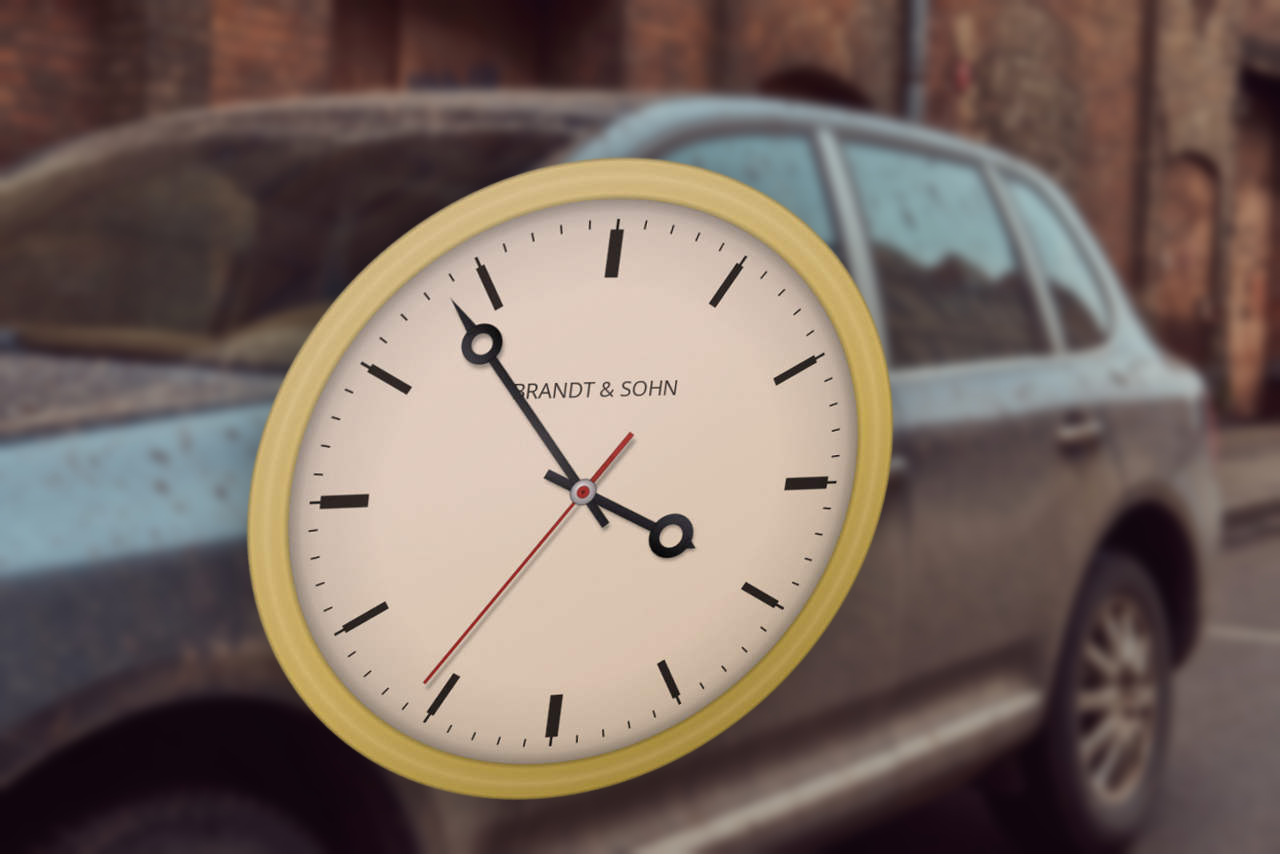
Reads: 3:53:36
